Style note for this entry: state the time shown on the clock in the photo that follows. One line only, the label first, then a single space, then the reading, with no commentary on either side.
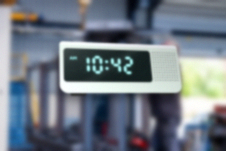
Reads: 10:42
